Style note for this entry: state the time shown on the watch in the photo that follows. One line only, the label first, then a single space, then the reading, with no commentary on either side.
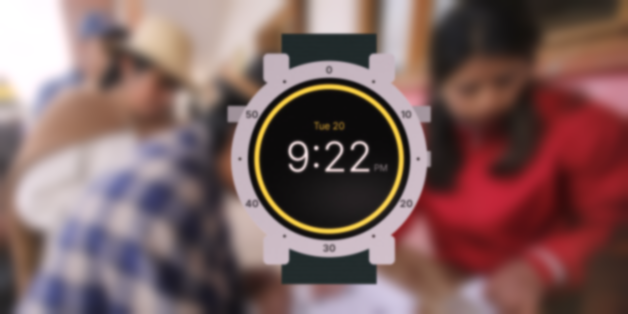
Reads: 9:22
